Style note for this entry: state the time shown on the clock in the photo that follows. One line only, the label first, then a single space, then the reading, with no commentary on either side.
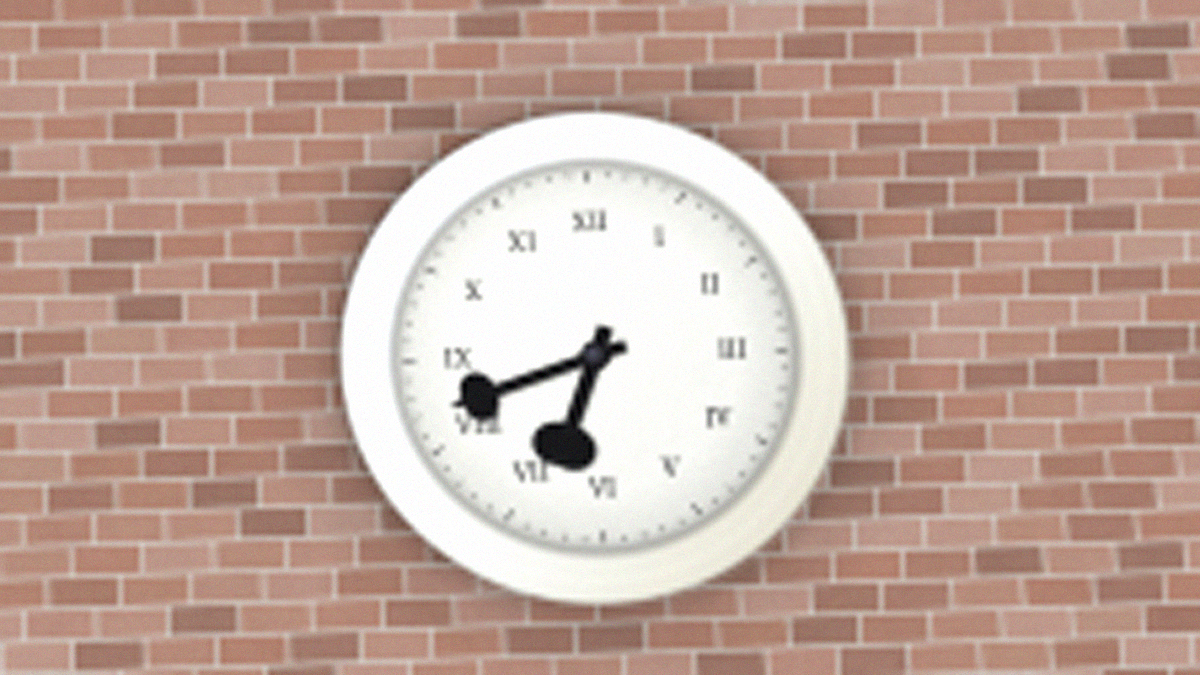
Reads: 6:42
